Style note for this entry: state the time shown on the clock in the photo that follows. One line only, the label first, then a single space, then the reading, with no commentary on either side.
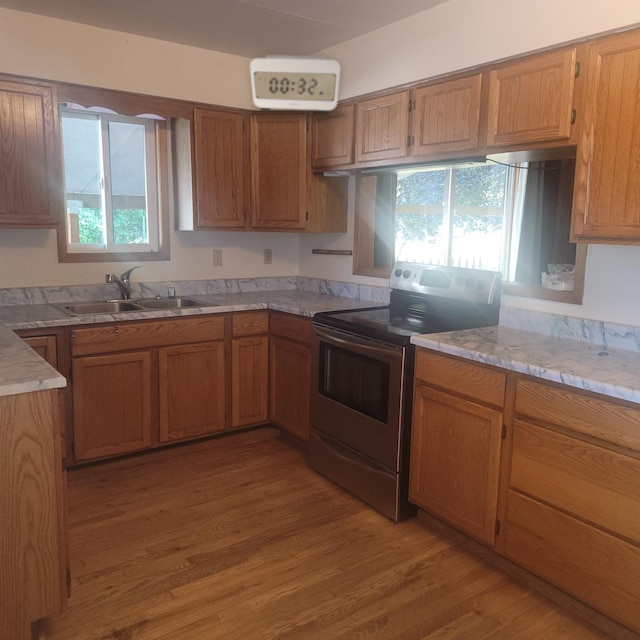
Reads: 0:32
